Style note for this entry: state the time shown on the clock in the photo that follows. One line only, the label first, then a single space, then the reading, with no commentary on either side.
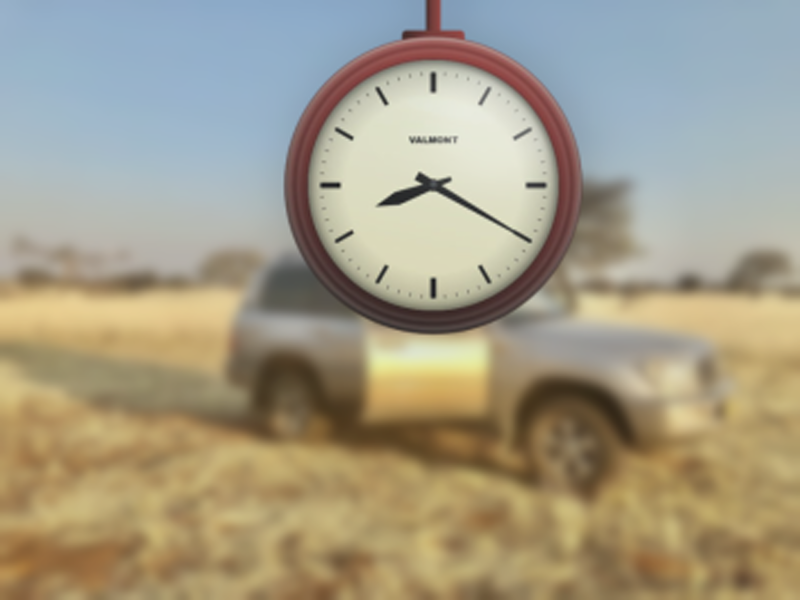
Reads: 8:20
